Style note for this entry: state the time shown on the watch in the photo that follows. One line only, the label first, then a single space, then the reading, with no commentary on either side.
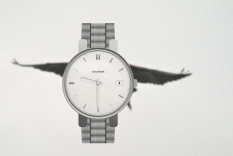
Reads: 9:30
